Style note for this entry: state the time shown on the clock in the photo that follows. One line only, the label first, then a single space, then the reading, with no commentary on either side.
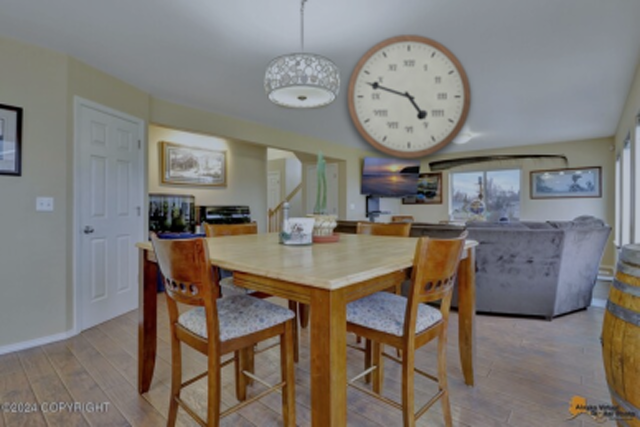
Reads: 4:48
